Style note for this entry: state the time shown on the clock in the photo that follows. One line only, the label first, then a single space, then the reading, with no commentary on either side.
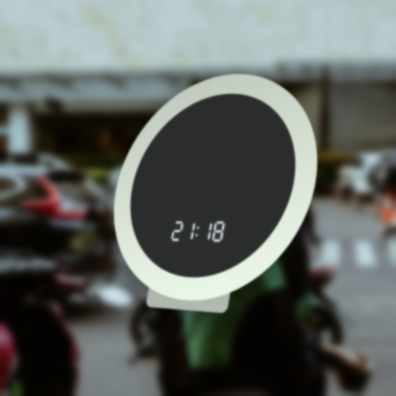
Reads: 21:18
